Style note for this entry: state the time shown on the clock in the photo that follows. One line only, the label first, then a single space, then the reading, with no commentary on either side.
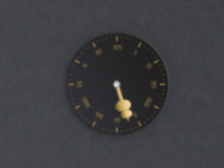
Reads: 5:27
